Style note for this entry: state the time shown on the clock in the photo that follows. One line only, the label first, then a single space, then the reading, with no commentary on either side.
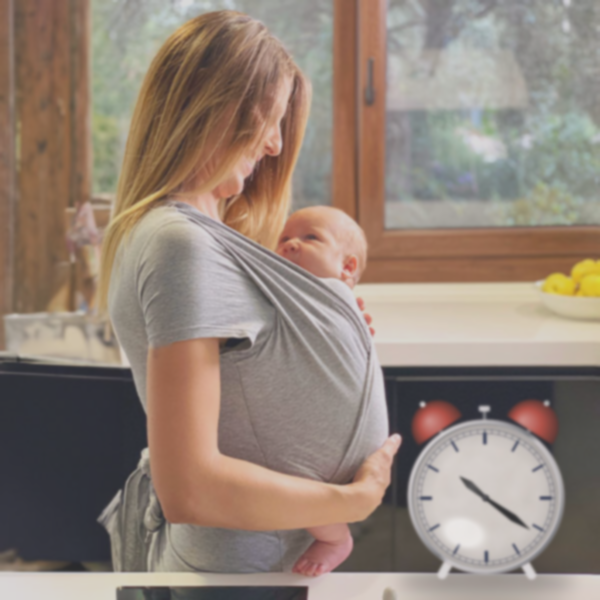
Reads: 10:21
